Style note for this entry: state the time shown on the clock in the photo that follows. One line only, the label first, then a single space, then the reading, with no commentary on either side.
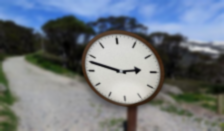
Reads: 2:48
